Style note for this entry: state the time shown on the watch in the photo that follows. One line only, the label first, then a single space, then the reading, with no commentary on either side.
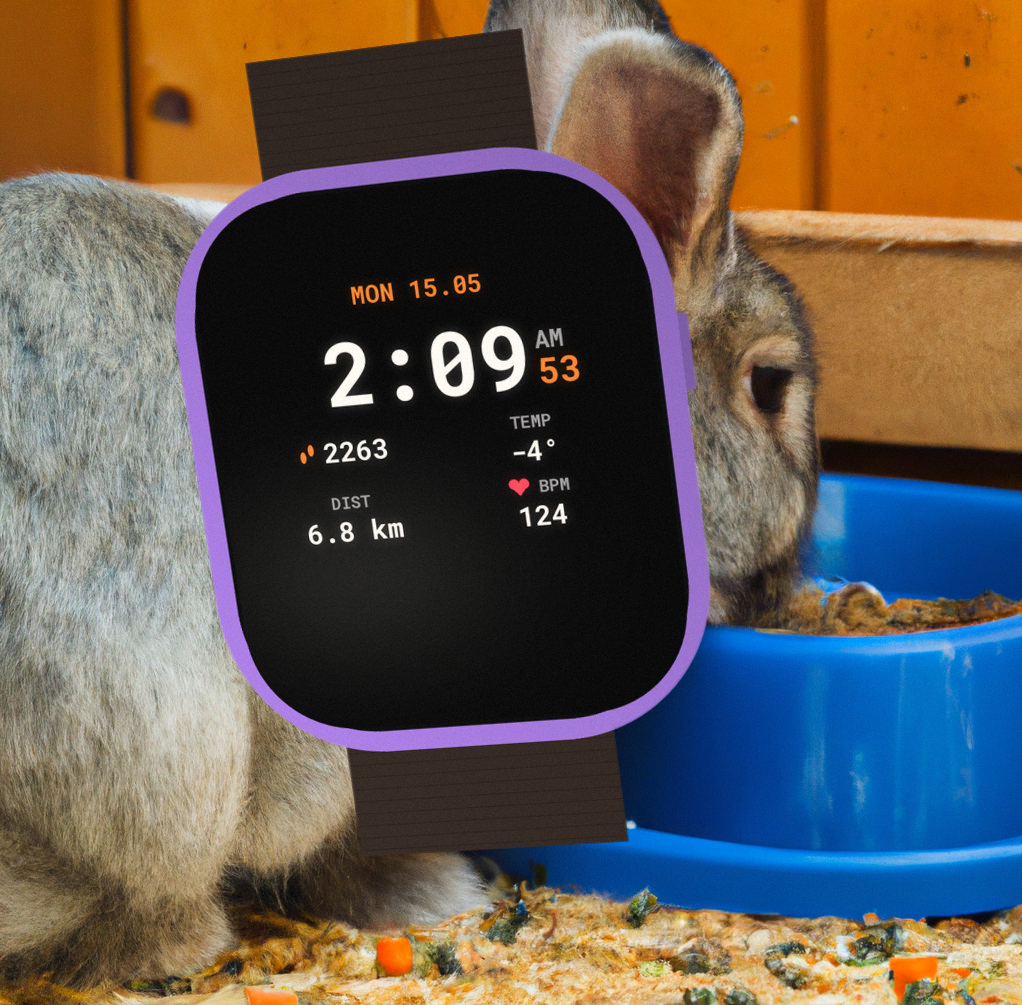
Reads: 2:09:53
